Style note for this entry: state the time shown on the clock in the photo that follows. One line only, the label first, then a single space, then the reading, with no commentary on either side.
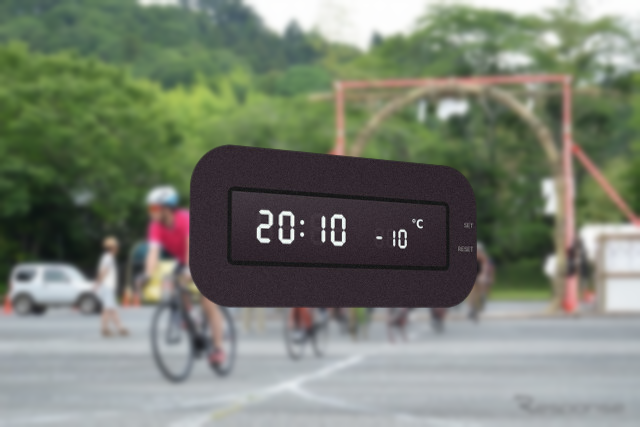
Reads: 20:10
